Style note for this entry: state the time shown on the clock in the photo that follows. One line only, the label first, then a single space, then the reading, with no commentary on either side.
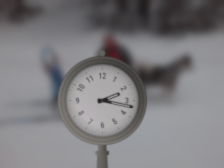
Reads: 2:17
